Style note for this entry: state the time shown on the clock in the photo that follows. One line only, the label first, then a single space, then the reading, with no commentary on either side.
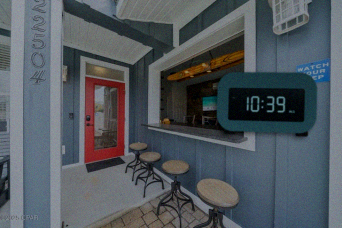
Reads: 10:39
